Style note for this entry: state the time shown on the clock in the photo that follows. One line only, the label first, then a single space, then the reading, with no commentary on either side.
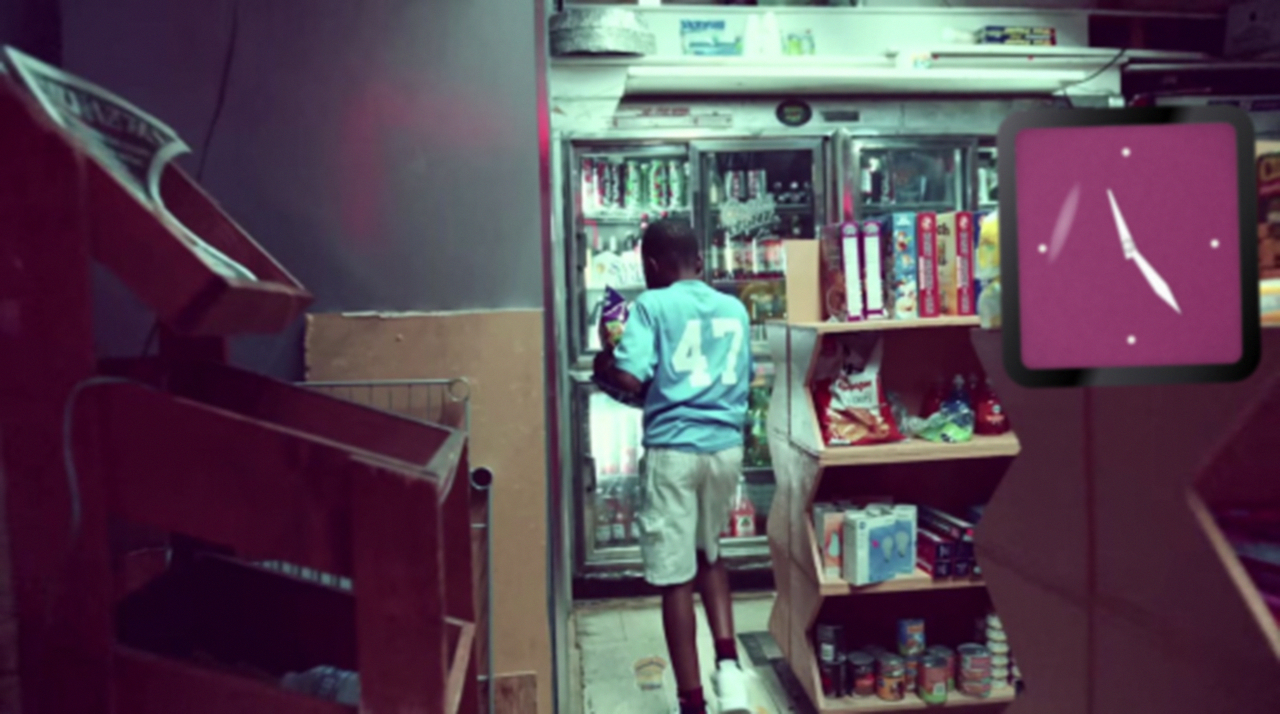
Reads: 11:24
